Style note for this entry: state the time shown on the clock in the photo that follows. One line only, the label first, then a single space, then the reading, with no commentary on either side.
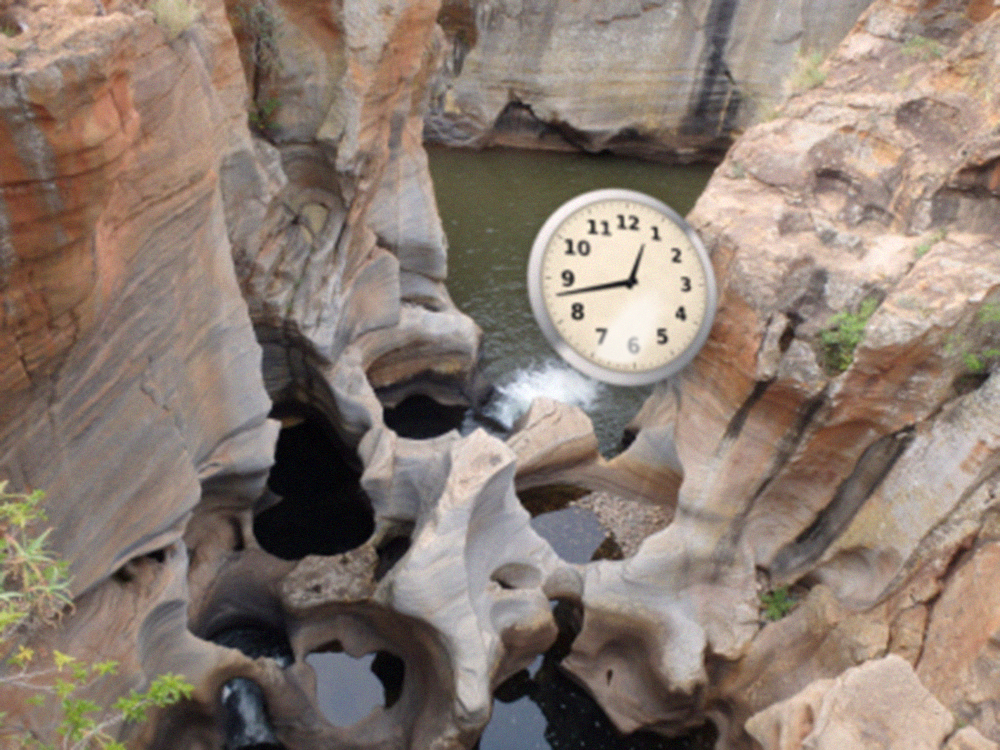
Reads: 12:43
